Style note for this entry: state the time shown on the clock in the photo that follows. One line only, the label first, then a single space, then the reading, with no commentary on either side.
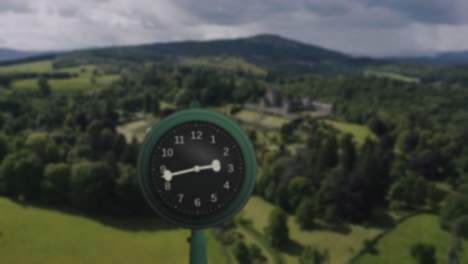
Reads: 2:43
